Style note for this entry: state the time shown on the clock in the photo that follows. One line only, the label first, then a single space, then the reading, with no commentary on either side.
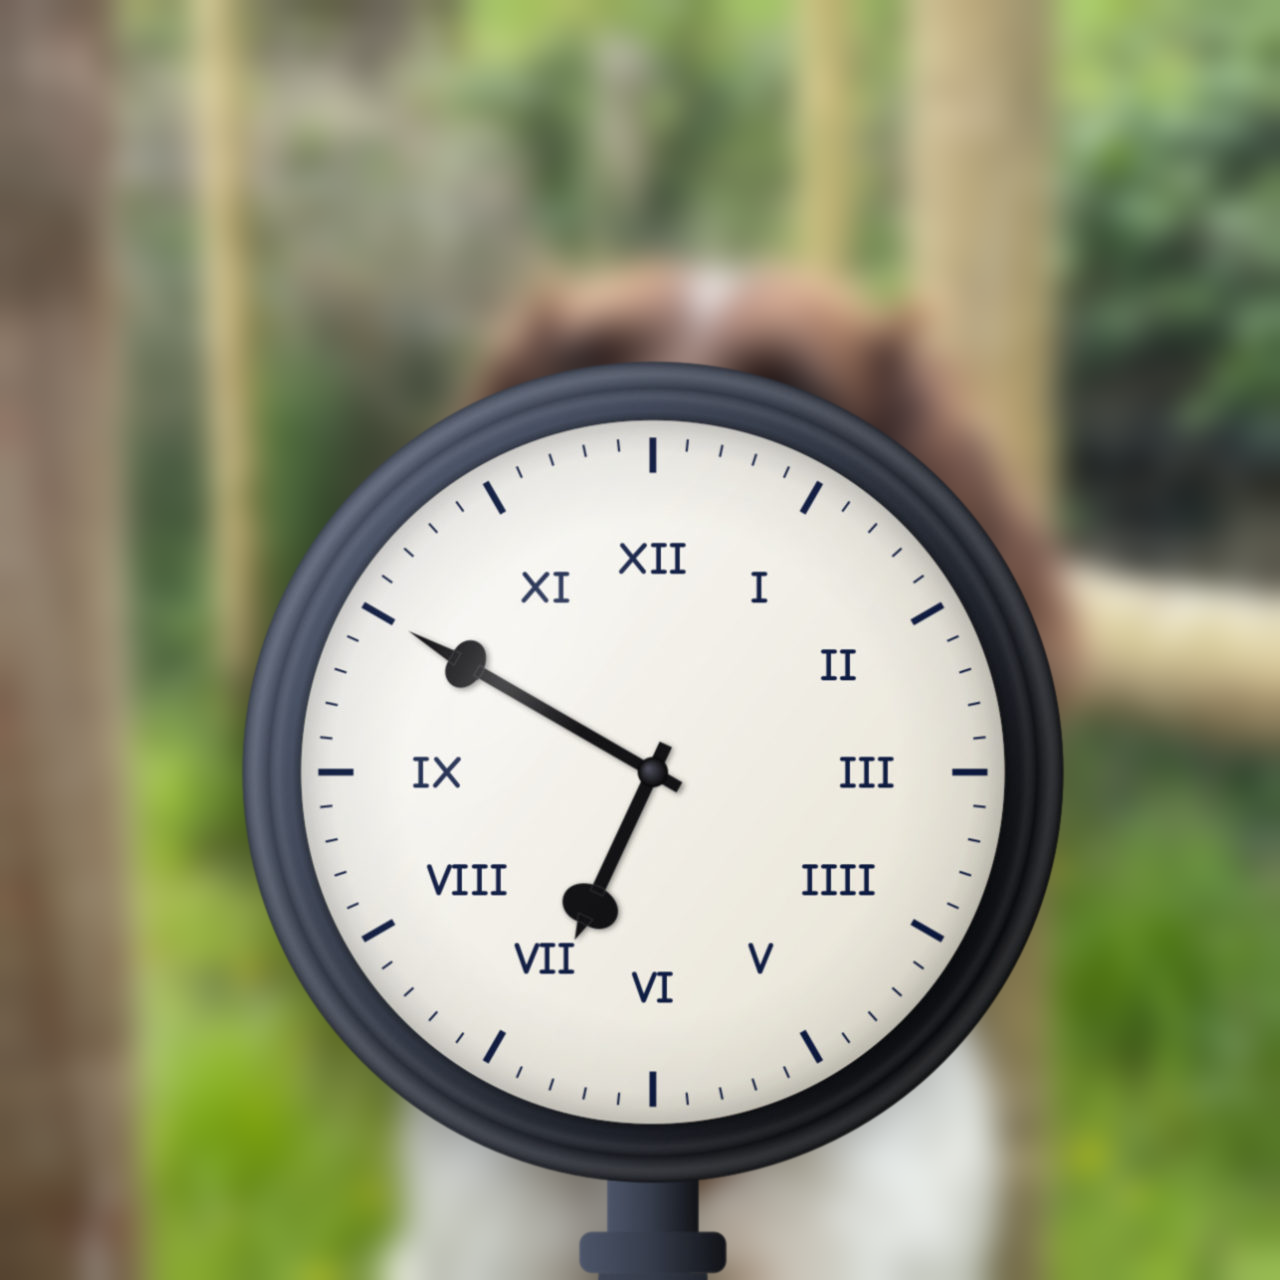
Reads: 6:50
